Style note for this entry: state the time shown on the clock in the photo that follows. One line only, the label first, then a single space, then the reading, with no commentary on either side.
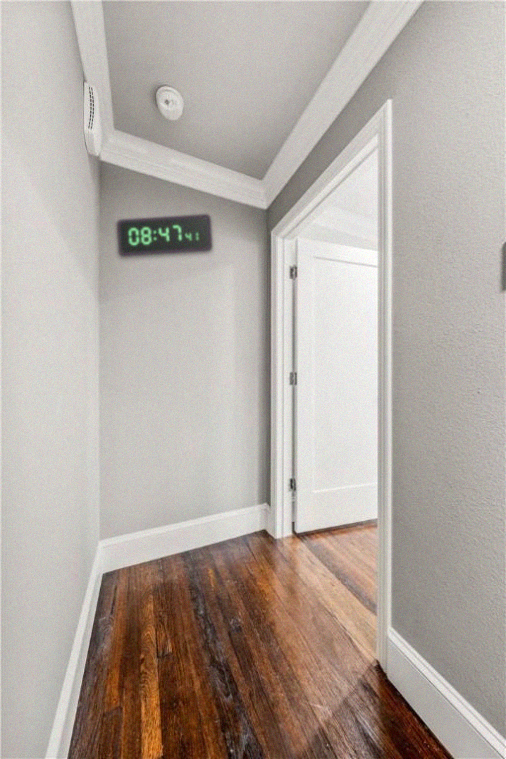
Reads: 8:47
